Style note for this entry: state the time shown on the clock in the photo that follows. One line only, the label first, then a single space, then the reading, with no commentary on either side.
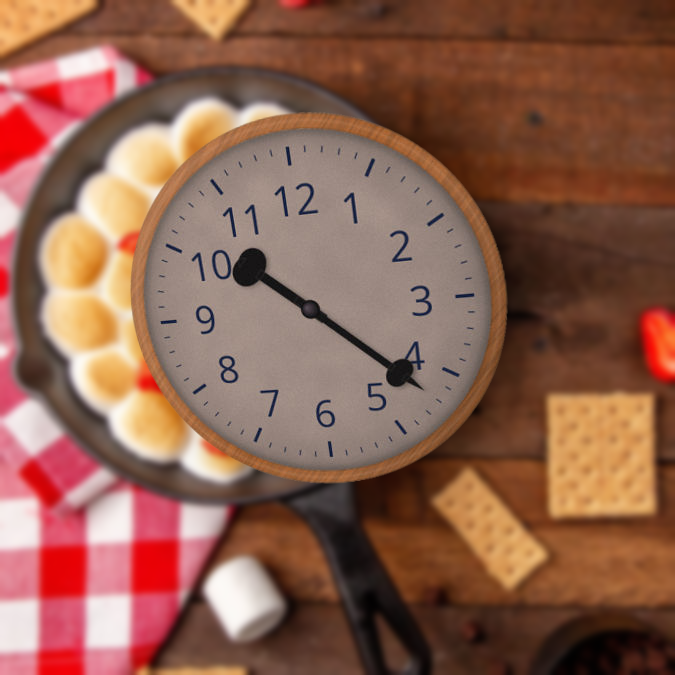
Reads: 10:22
